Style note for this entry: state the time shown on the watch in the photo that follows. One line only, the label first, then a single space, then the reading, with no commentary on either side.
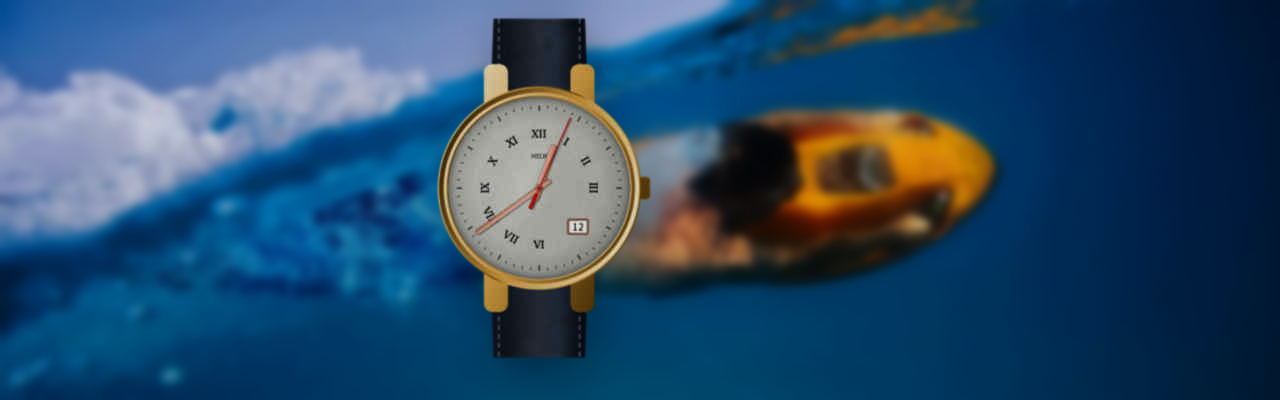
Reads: 12:39:04
